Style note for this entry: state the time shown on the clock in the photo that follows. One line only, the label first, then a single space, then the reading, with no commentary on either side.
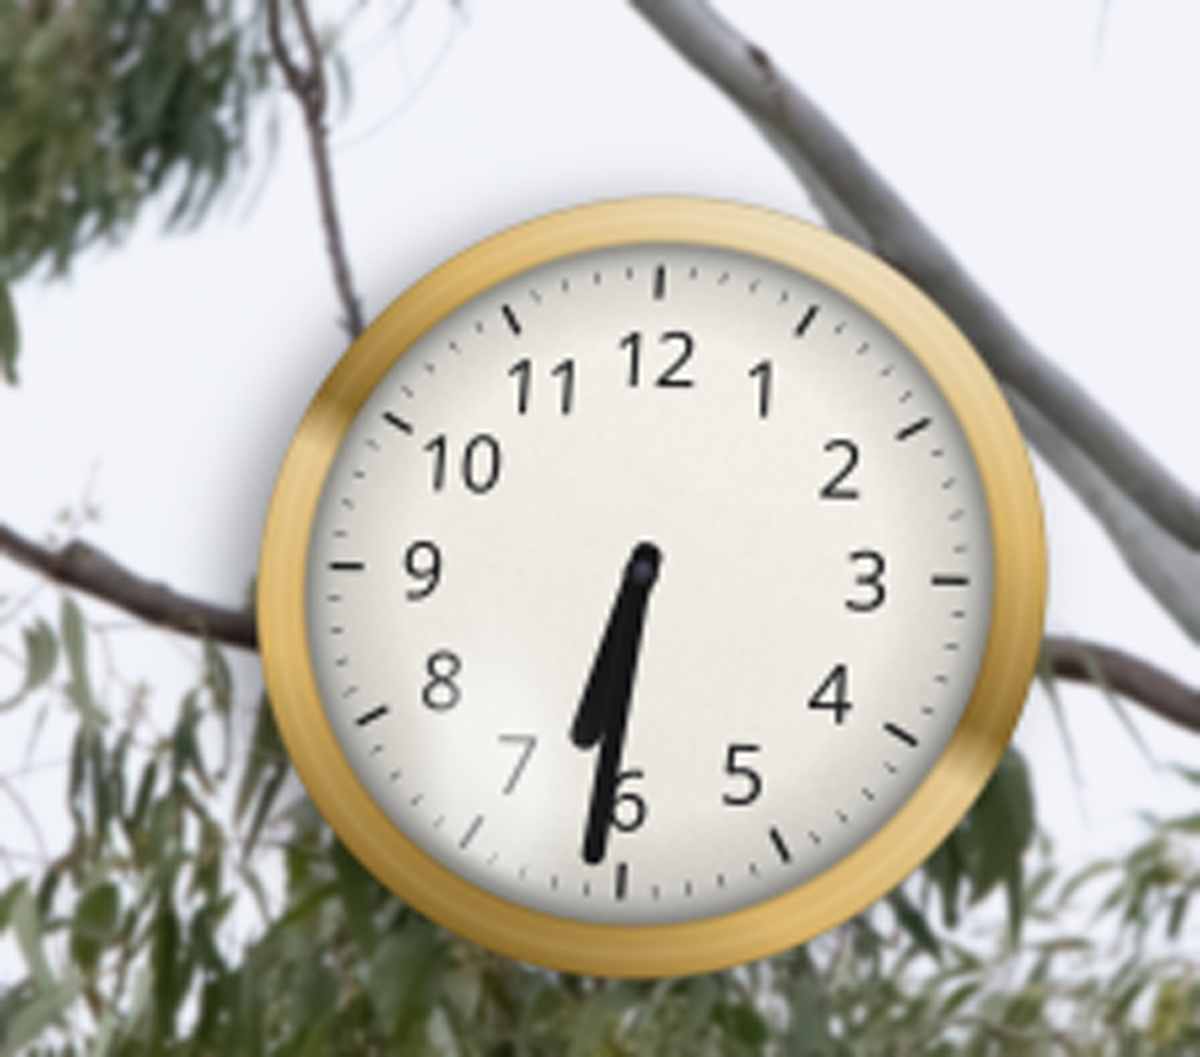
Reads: 6:31
